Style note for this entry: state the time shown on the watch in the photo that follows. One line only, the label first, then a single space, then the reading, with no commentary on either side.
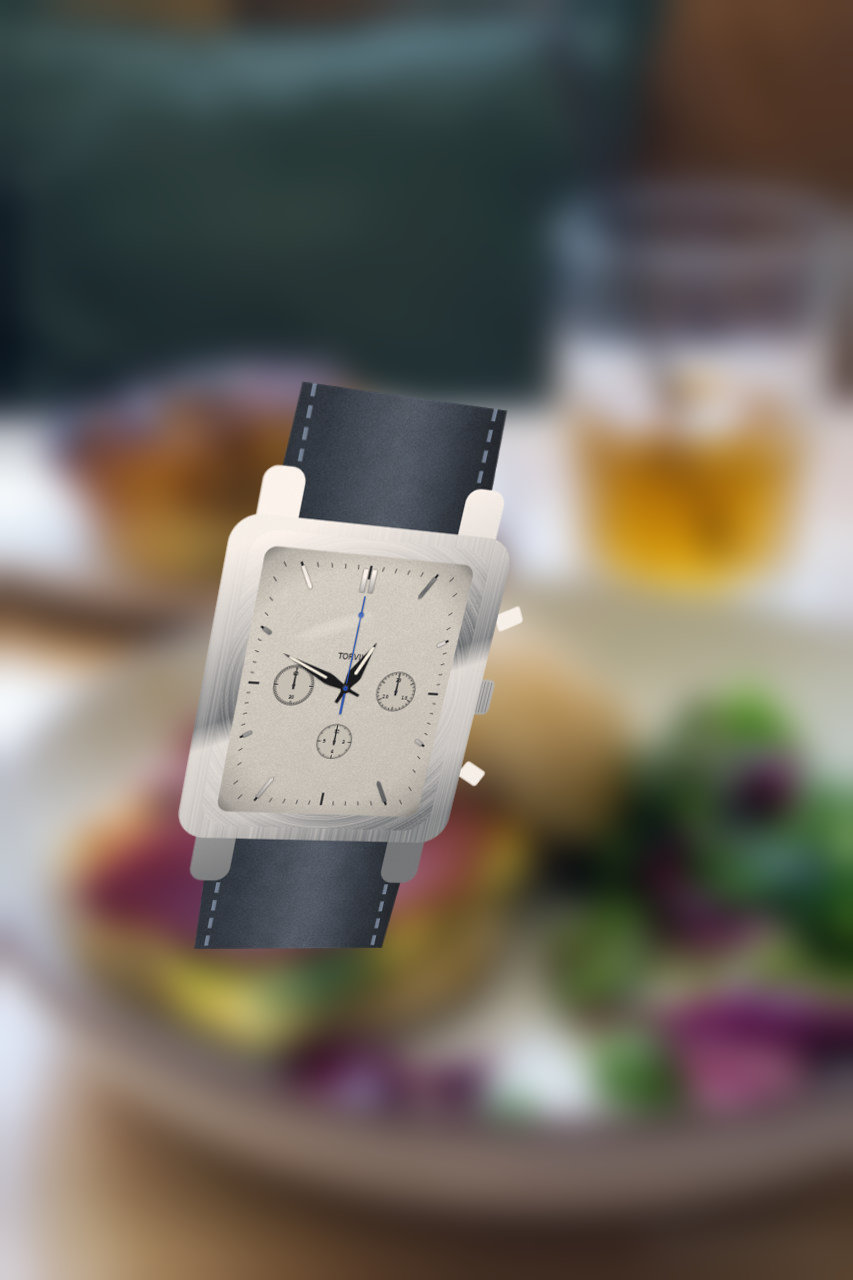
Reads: 12:49
